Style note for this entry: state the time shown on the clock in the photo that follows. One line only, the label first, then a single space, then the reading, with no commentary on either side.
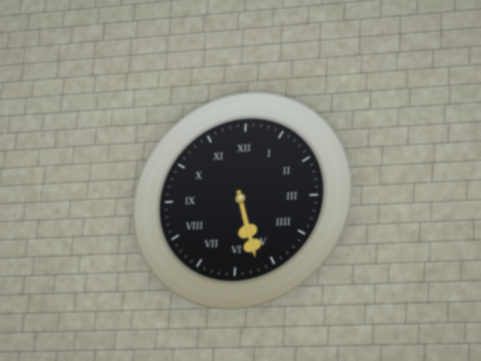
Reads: 5:27
